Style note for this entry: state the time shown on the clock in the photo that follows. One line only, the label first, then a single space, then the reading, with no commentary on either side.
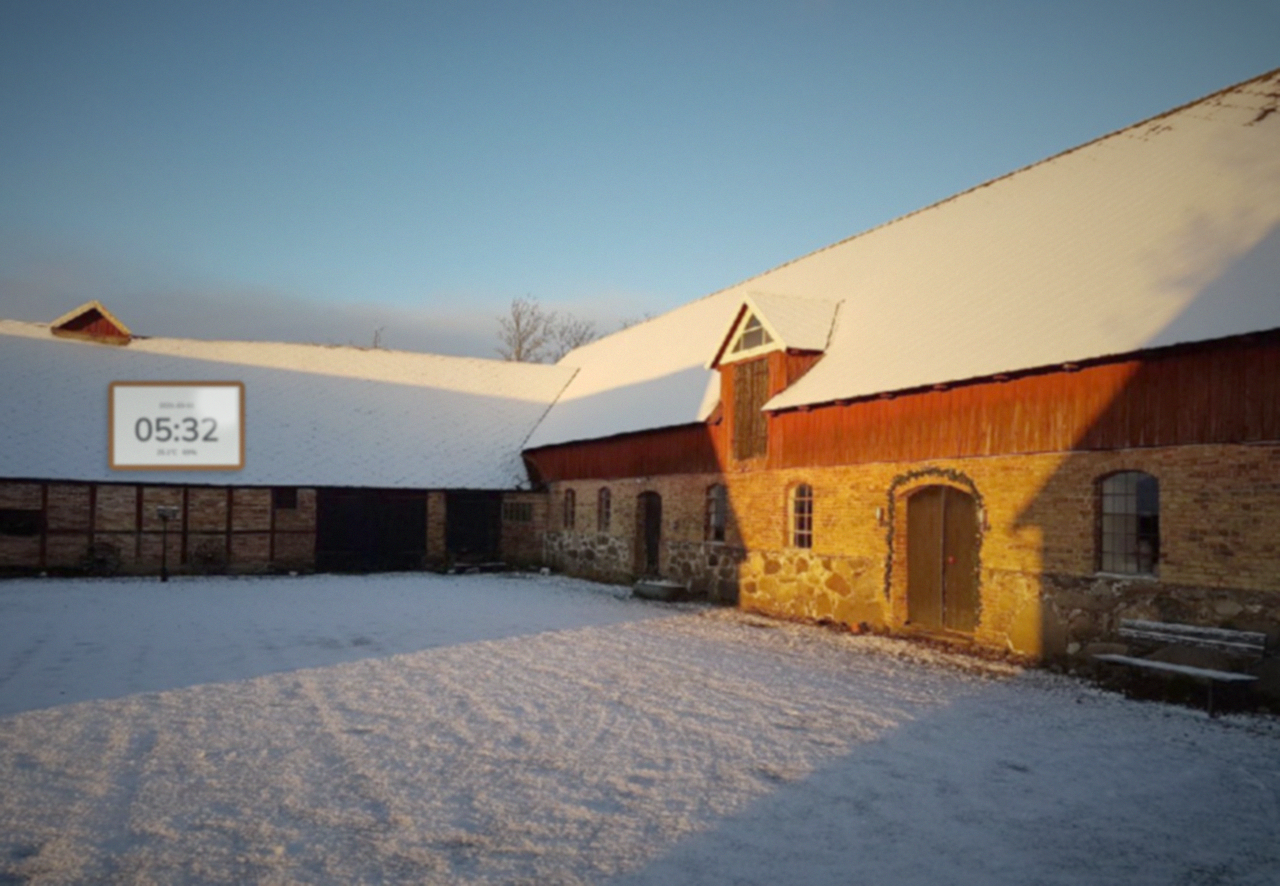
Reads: 5:32
